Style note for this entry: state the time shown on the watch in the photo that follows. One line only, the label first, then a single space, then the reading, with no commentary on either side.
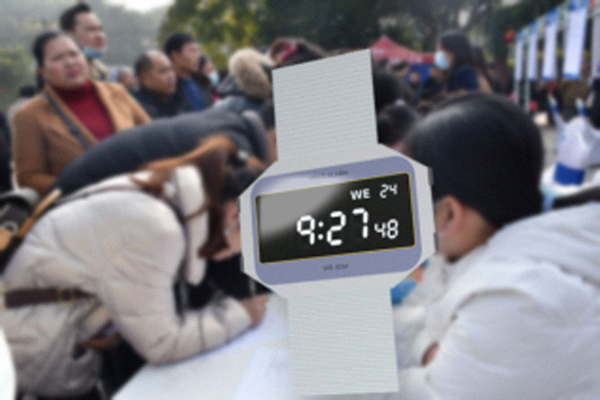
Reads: 9:27:48
